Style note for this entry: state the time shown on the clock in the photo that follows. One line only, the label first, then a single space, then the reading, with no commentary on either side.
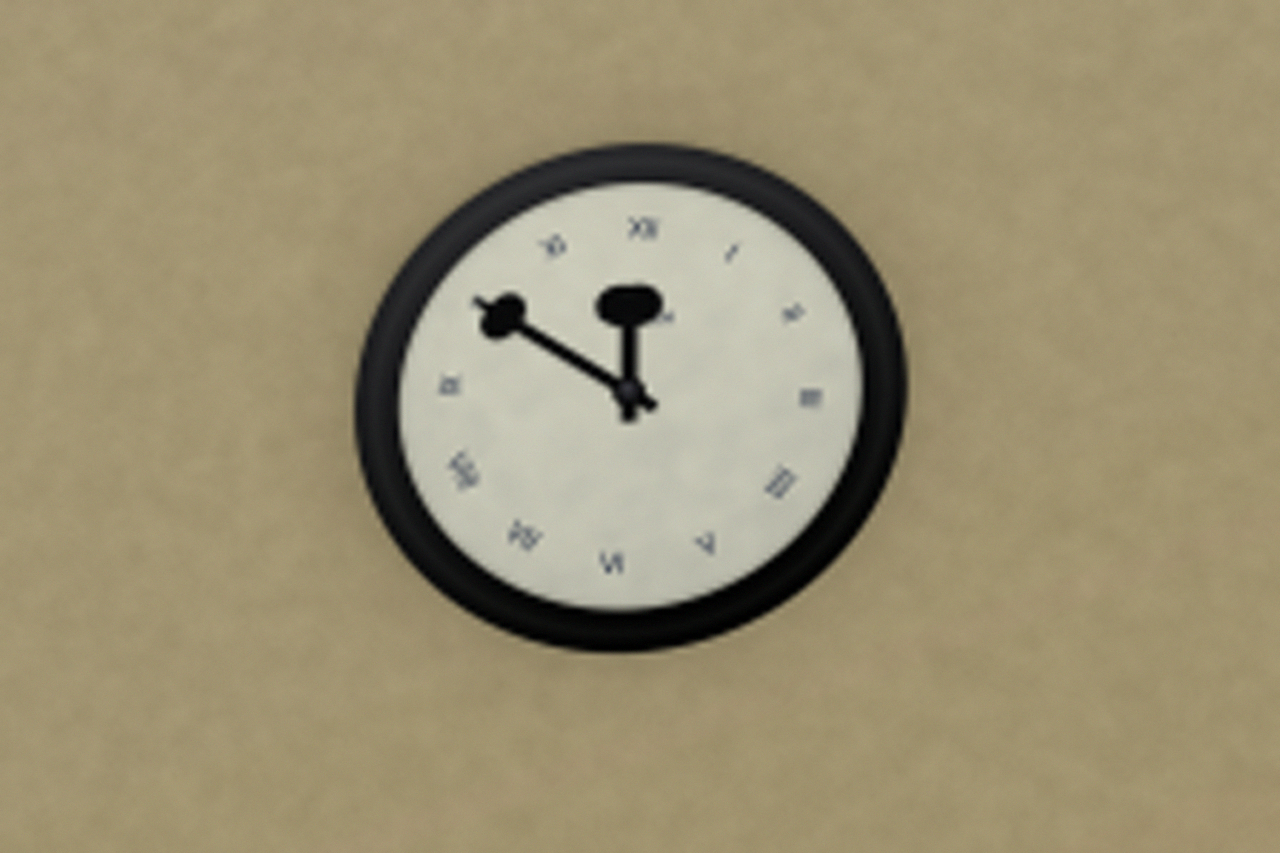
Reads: 11:50
